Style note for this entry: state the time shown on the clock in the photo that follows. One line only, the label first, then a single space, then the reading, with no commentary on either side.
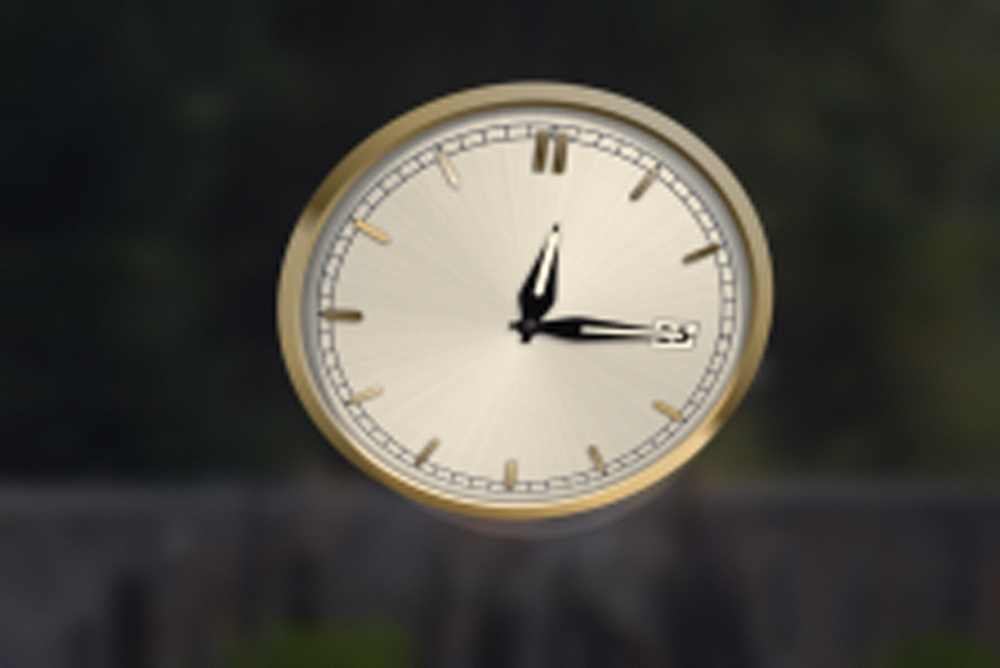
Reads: 12:15
